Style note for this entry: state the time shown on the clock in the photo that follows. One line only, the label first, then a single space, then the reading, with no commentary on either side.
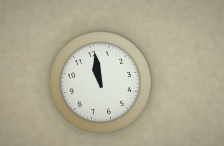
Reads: 12:01
